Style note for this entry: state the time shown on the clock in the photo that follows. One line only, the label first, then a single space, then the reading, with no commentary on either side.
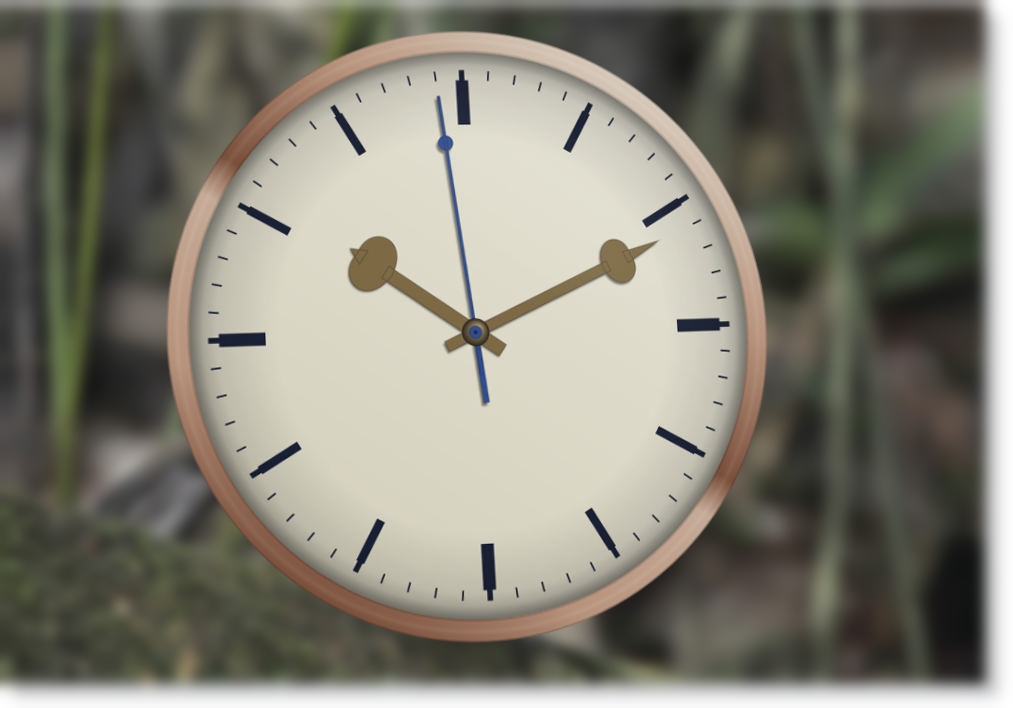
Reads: 10:10:59
